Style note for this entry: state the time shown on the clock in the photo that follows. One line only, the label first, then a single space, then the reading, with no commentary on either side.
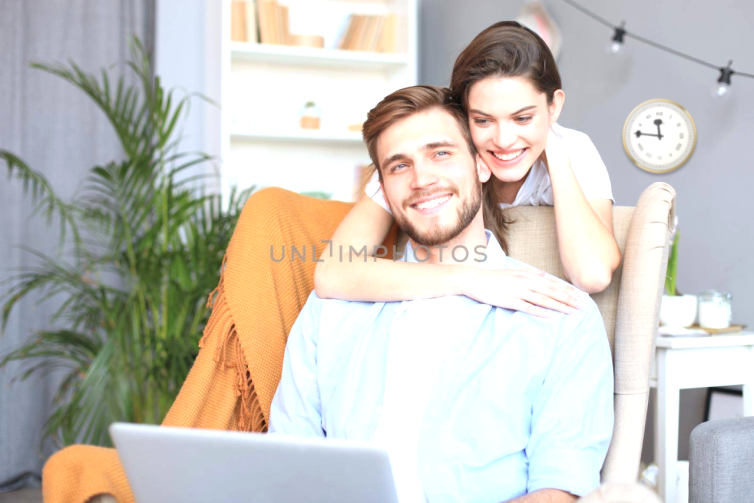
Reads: 11:46
